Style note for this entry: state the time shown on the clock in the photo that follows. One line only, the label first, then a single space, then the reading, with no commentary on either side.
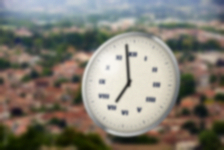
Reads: 6:58
